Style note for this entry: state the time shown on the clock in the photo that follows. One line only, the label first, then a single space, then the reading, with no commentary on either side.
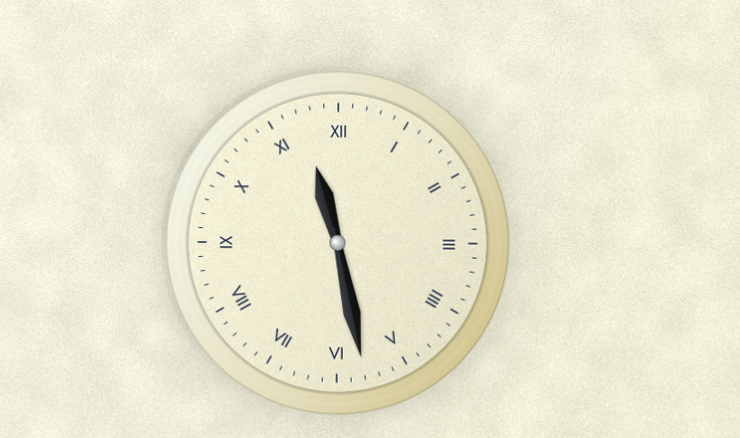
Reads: 11:28
